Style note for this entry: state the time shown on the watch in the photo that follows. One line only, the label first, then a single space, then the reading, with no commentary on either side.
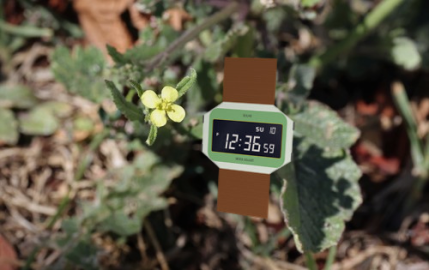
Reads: 12:36:59
